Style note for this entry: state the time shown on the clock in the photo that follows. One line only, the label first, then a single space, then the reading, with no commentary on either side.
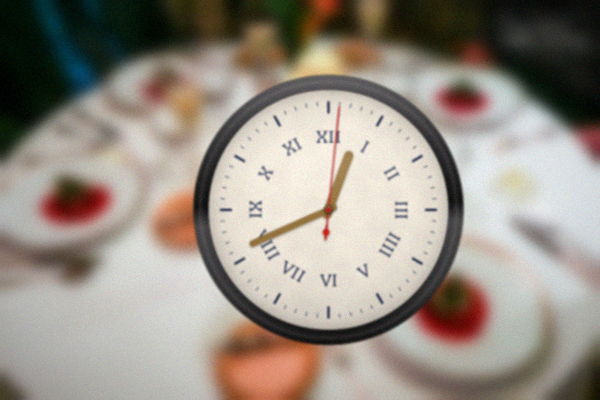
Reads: 12:41:01
